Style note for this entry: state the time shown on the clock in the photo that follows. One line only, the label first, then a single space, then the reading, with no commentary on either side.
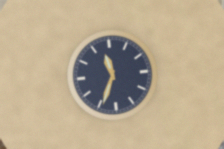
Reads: 11:34
